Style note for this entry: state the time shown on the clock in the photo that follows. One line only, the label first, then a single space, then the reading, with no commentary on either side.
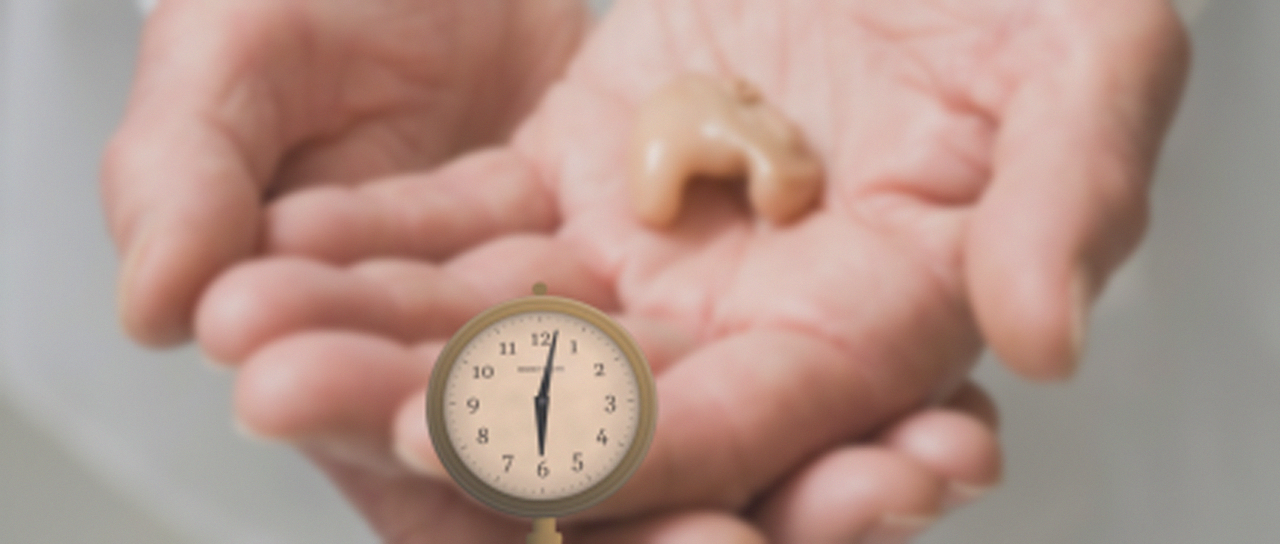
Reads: 6:02
